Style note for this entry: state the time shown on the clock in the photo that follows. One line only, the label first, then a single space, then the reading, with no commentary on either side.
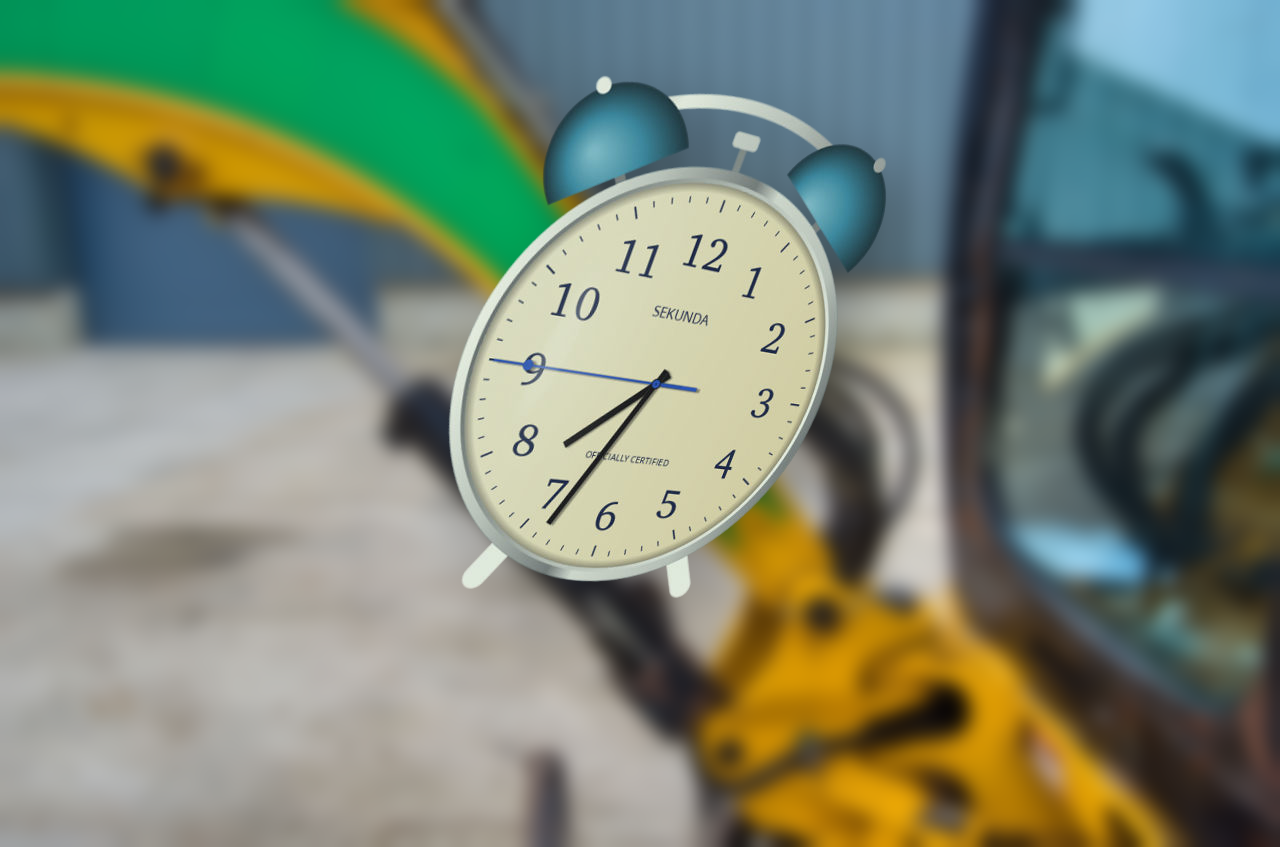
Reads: 7:33:45
